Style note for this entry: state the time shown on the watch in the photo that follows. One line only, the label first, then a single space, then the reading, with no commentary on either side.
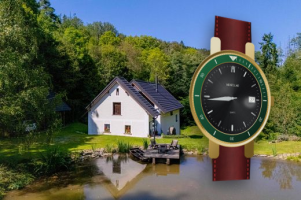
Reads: 8:44
